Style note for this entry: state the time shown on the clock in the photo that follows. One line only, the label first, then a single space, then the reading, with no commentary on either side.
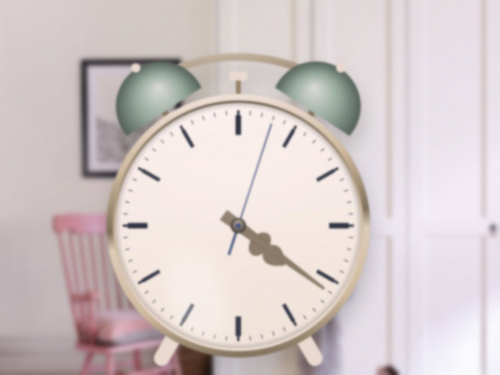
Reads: 4:21:03
